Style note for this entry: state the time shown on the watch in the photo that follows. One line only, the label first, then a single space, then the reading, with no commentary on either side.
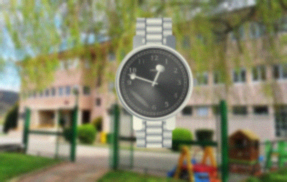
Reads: 12:48
